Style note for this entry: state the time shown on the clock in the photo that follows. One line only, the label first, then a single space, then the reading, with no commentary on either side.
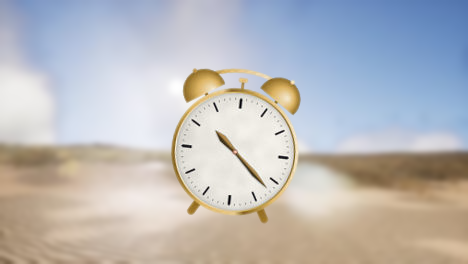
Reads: 10:22
